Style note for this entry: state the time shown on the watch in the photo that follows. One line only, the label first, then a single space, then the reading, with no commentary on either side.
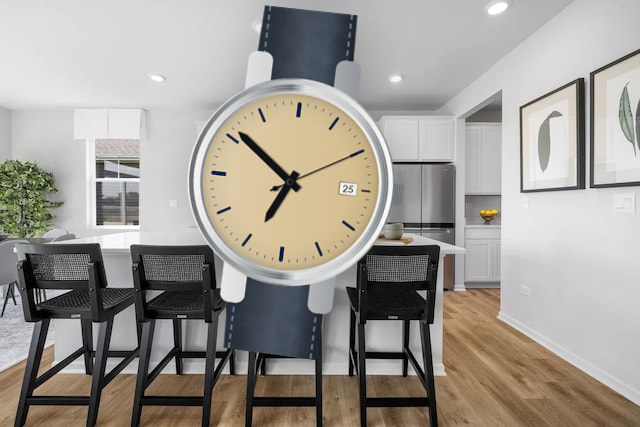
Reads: 6:51:10
